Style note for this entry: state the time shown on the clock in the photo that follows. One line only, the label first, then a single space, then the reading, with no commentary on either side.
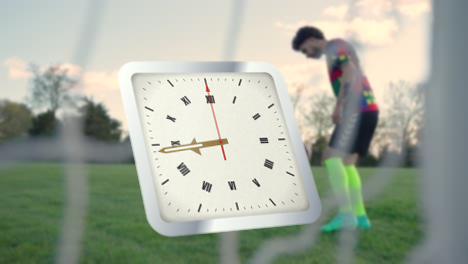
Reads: 8:44:00
